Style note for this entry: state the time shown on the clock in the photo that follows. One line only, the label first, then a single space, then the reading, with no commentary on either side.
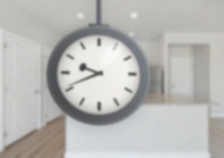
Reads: 9:41
